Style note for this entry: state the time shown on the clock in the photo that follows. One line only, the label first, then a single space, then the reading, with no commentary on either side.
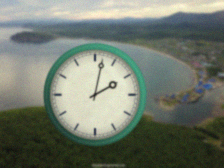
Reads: 2:02
